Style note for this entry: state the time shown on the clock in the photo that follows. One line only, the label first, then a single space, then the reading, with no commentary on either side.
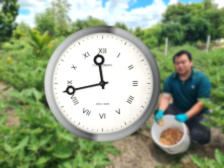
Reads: 11:43
